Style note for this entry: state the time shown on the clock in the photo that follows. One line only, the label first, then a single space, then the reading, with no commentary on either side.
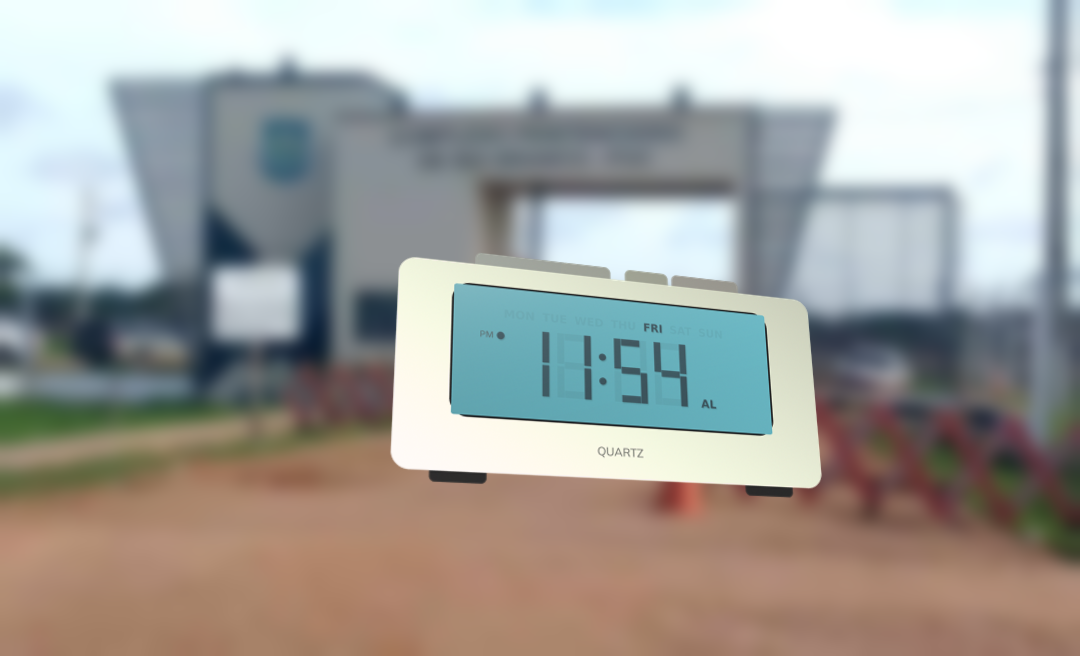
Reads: 11:54
